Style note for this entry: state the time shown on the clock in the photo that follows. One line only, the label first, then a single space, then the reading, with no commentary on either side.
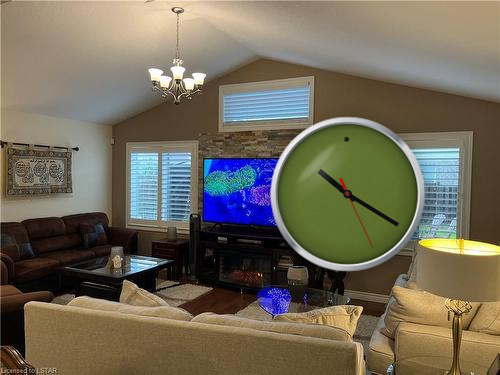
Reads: 10:20:26
